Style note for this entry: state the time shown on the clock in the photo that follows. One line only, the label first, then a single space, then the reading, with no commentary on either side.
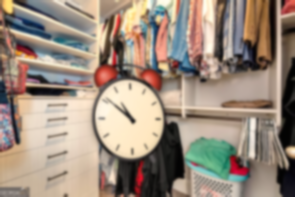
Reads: 10:51
